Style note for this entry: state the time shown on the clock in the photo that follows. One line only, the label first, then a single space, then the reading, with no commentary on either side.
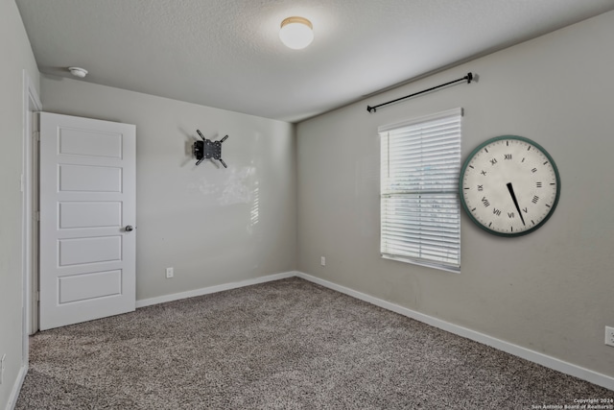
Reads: 5:27
